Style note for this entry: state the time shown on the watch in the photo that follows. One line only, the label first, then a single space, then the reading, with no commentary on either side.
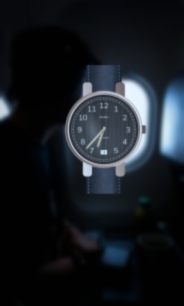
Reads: 6:37
